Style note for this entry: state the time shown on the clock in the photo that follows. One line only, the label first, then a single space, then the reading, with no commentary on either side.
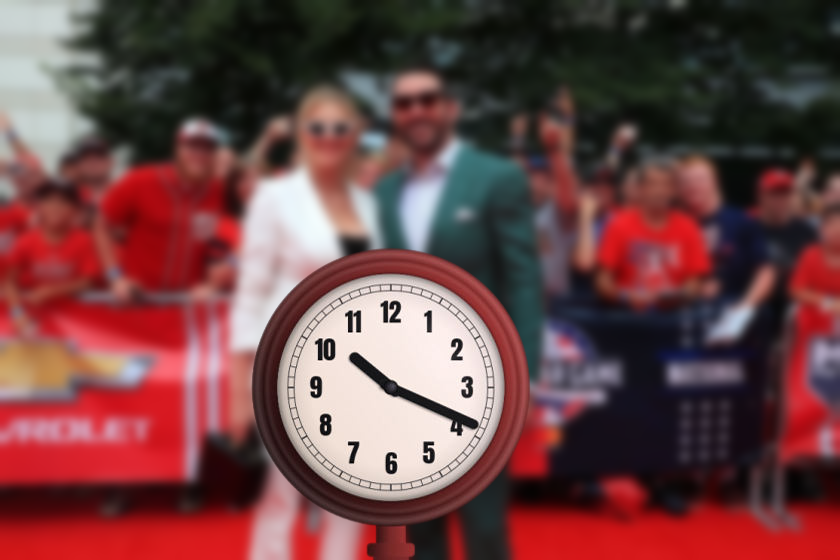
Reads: 10:19
